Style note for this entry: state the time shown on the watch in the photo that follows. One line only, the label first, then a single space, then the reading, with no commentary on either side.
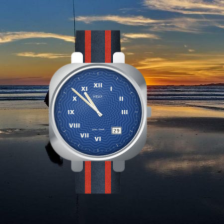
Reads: 10:52
